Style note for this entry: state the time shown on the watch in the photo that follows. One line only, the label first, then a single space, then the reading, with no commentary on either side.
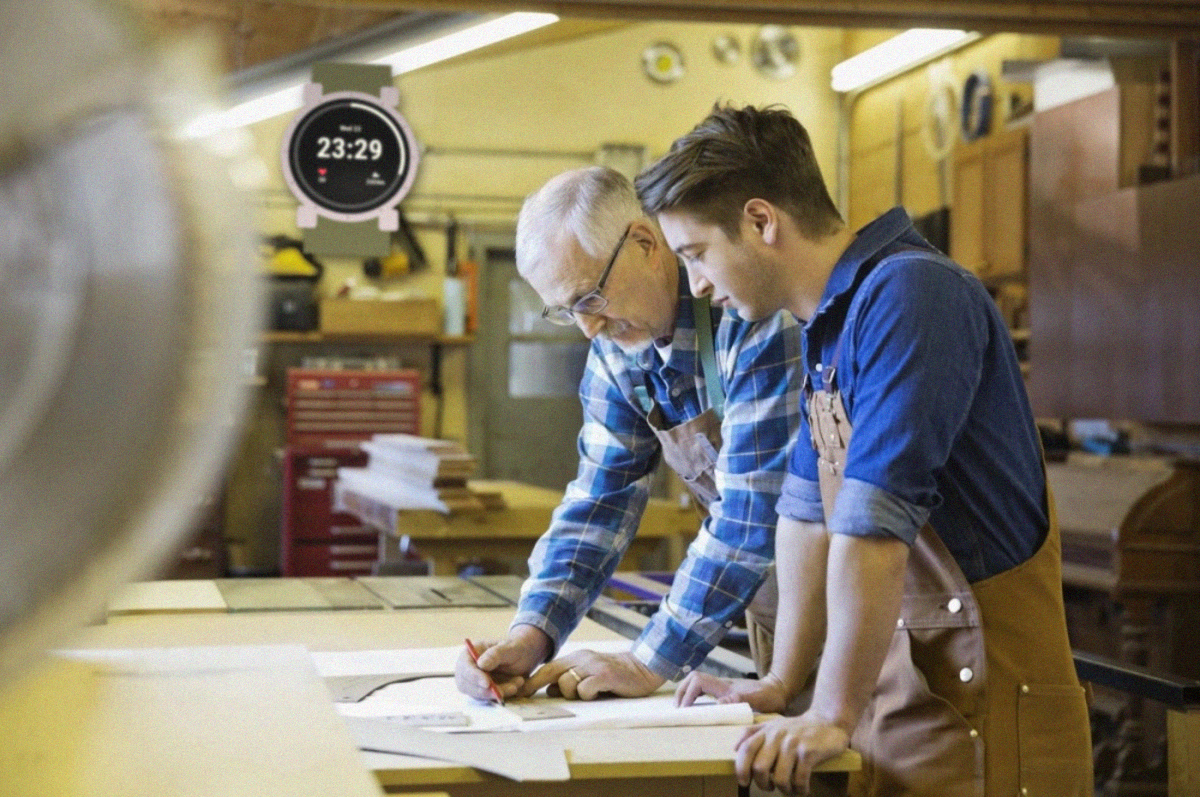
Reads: 23:29
